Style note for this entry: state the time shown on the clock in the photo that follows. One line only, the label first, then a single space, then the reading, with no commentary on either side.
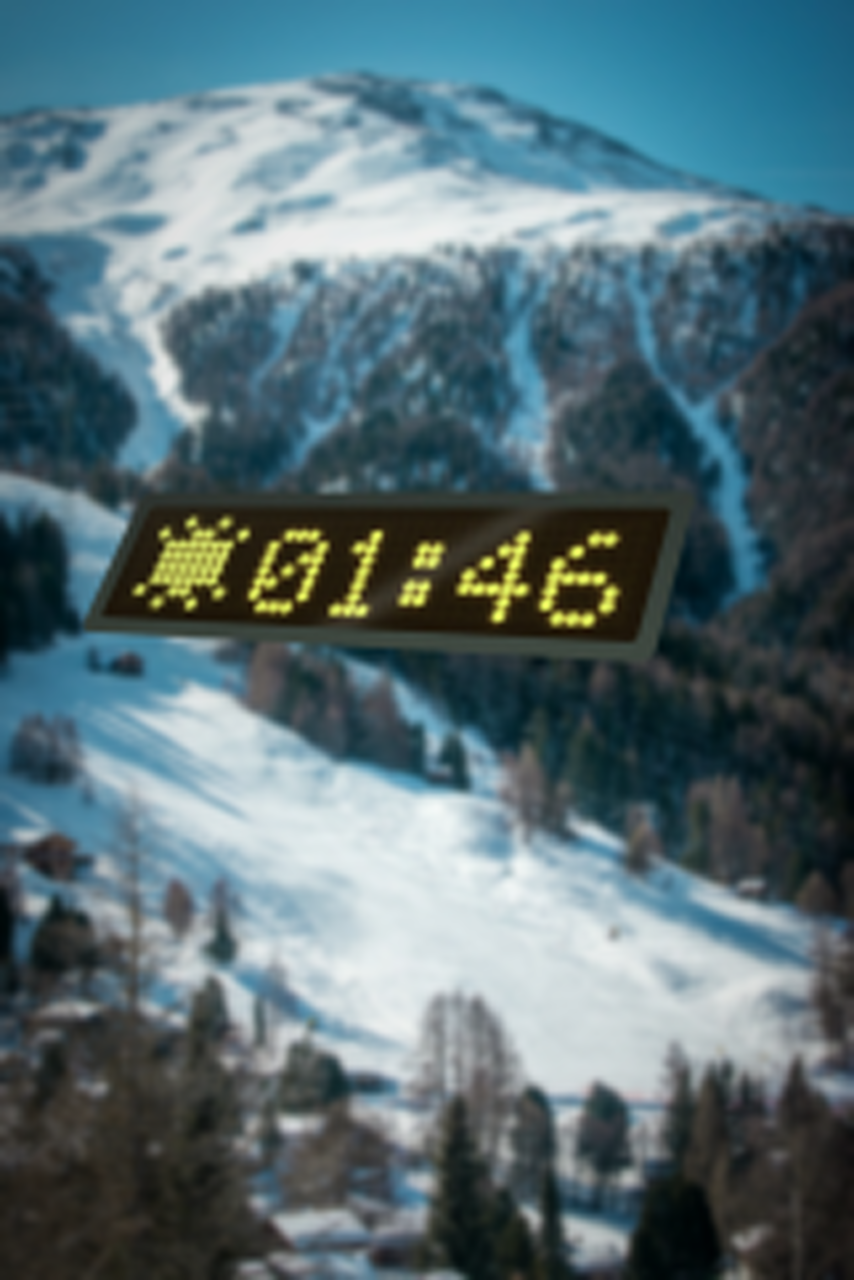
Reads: 1:46
